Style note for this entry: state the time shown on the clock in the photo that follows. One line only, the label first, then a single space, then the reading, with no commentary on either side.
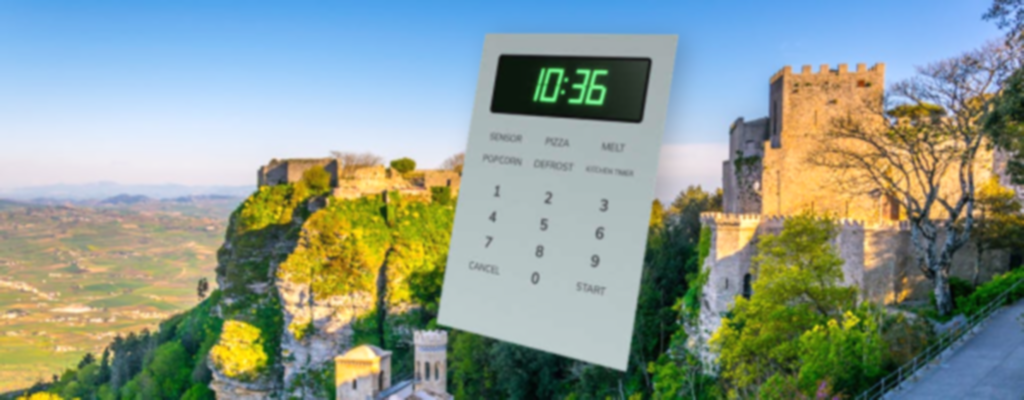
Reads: 10:36
